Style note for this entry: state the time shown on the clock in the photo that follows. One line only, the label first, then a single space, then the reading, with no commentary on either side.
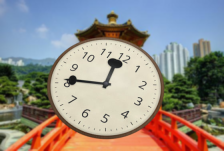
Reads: 11:41
